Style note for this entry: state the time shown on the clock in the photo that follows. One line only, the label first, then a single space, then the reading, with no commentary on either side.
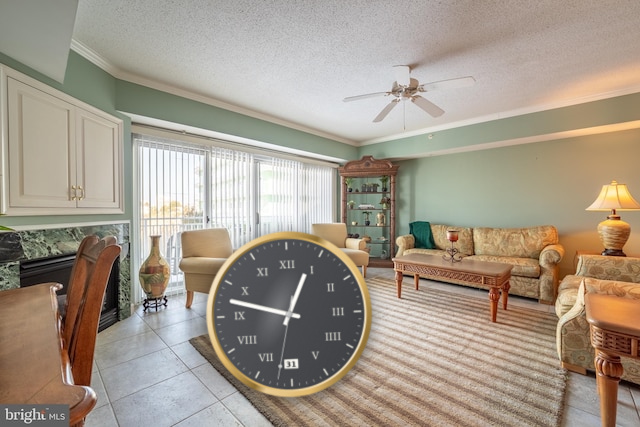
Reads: 12:47:32
